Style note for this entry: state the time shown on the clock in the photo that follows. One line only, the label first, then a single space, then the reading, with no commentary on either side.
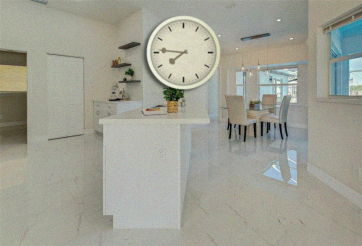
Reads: 7:46
